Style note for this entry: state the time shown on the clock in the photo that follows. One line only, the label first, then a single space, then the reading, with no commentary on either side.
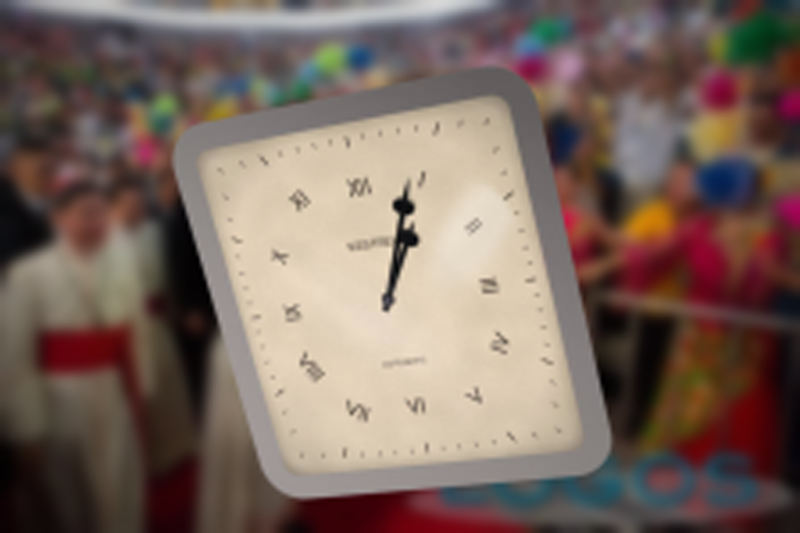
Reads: 1:04
